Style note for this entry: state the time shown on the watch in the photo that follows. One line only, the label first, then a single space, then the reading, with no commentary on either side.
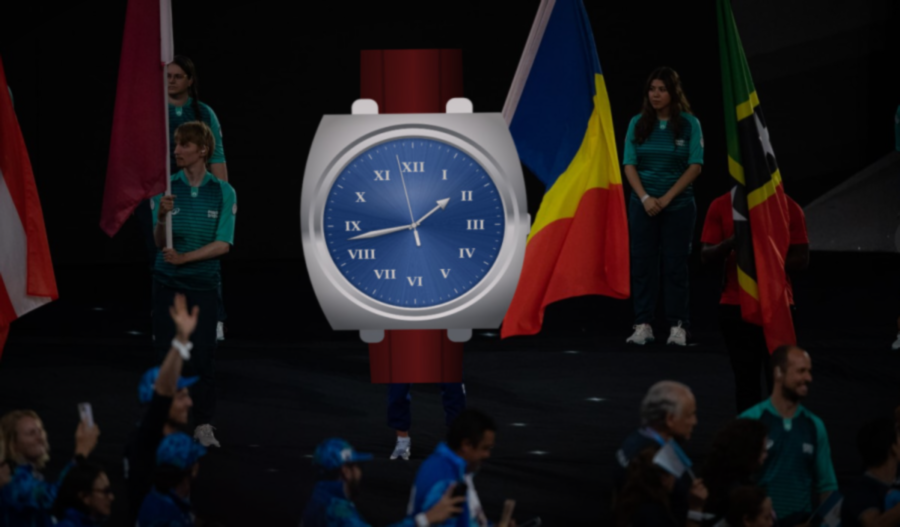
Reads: 1:42:58
